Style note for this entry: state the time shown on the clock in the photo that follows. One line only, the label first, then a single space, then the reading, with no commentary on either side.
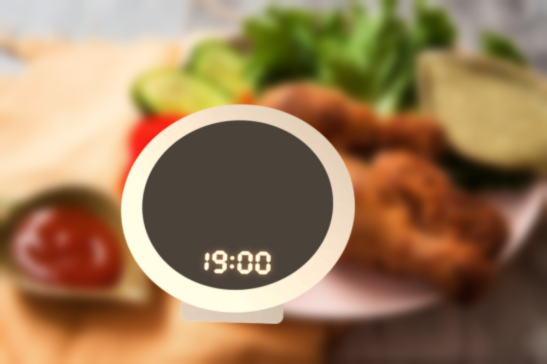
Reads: 19:00
